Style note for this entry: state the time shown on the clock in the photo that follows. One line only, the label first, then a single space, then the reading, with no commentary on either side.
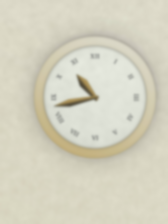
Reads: 10:43
